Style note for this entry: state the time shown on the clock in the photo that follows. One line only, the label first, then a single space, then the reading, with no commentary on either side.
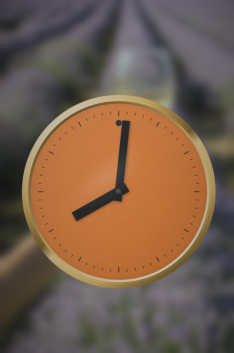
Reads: 8:01
